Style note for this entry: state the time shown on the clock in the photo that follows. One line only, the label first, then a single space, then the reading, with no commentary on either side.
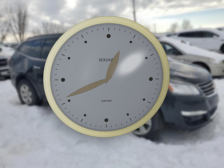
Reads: 12:41
